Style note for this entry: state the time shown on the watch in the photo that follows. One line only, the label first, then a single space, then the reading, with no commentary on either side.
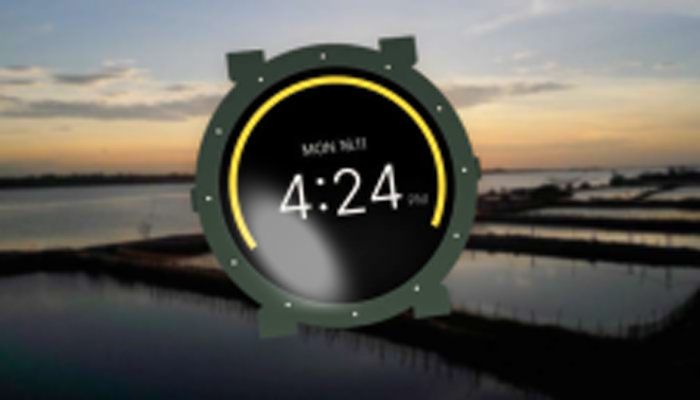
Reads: 4:24
